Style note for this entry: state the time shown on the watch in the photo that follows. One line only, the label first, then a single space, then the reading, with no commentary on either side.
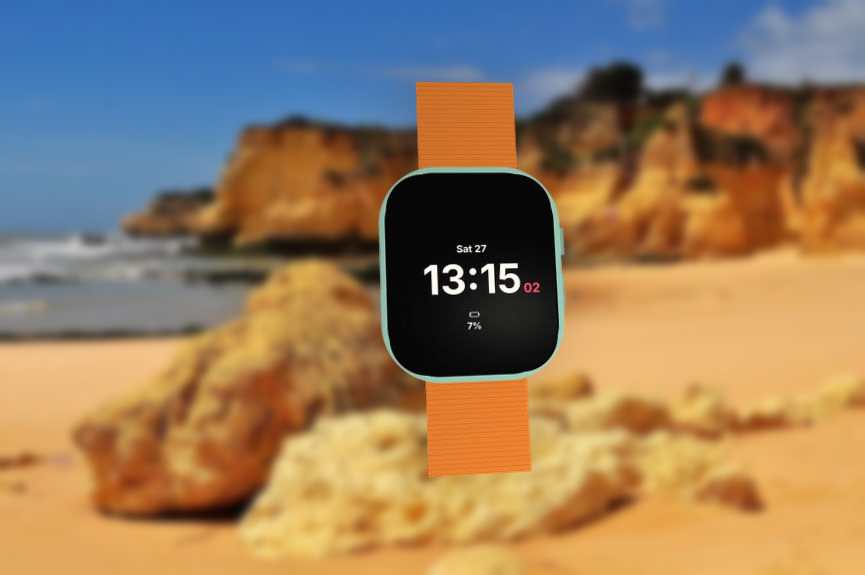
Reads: 13:15:02
